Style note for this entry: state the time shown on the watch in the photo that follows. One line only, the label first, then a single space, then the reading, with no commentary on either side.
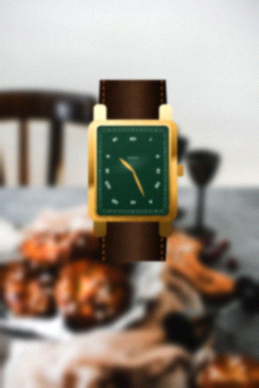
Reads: 10:26
